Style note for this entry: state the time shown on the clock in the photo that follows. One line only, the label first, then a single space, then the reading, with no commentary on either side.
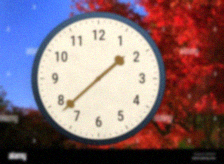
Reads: 1:38
